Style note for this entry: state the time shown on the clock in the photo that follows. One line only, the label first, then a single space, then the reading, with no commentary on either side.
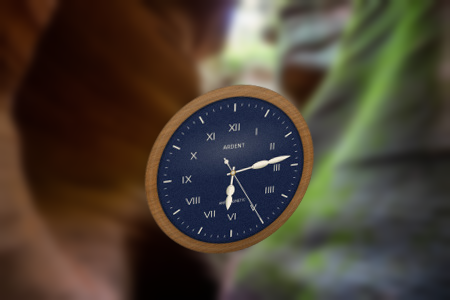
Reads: 6:13:25
